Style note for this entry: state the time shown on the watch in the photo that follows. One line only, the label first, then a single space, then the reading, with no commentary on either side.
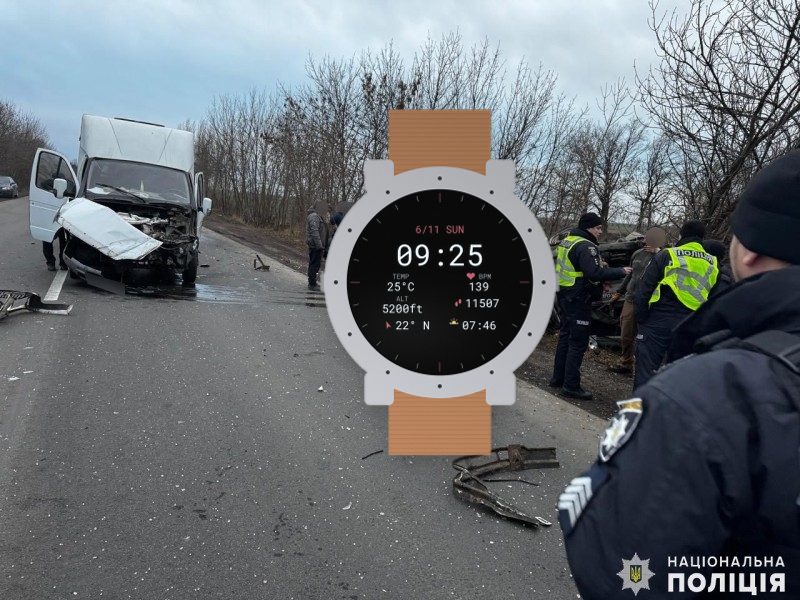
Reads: 9:25
